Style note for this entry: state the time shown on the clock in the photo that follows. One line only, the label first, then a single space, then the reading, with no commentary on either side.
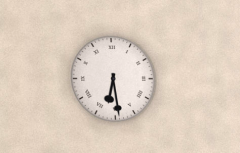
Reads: 6:29
